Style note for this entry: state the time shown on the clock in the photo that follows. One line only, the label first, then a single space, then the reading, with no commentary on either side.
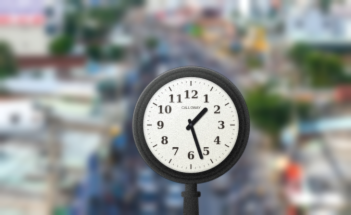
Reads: 1:27
